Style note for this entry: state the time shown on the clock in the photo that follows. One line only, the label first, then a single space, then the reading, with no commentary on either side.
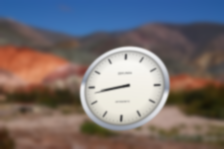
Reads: 8:43
